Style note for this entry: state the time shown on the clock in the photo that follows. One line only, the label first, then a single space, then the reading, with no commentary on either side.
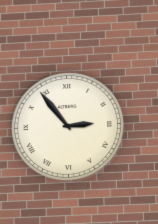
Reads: 2:54
